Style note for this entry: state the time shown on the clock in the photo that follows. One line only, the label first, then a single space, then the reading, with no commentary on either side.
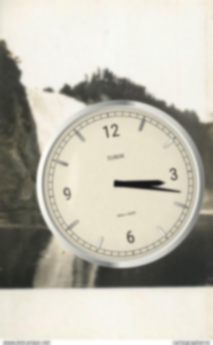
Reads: 3:18
